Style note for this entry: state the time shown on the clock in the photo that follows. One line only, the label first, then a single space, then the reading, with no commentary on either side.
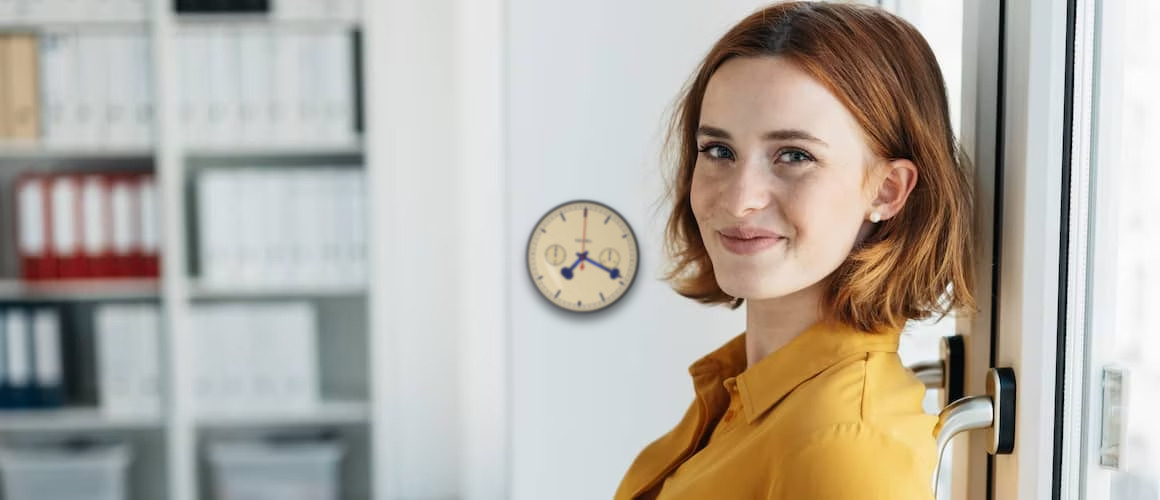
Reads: 7:19
